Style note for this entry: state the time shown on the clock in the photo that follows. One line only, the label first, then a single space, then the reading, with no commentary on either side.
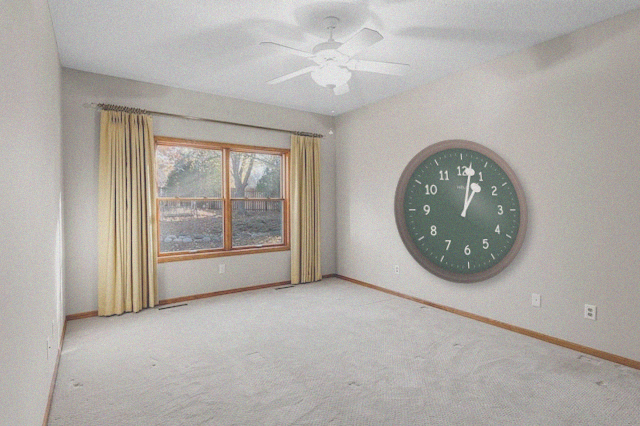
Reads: 1:02
